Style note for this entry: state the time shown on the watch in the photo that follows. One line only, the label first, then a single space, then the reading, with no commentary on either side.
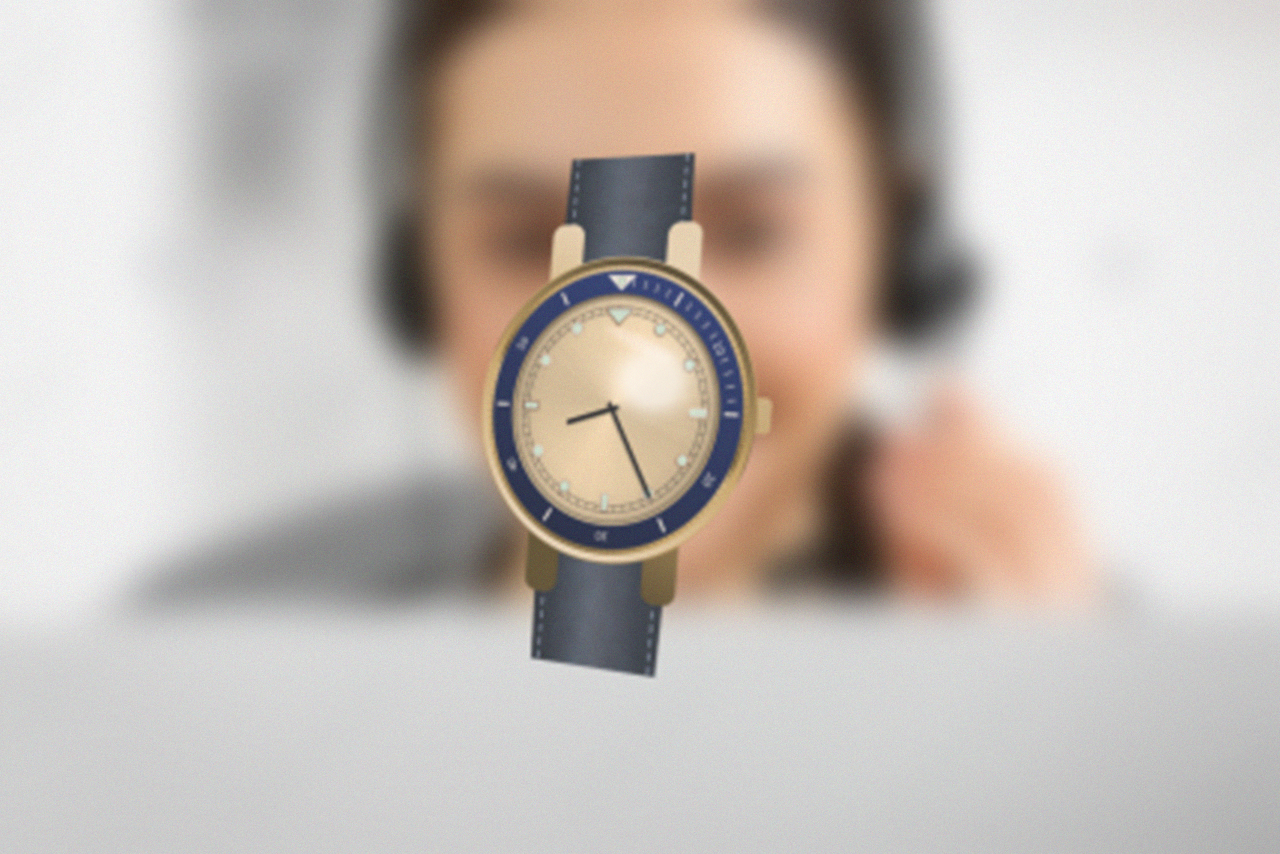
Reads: 8:25
